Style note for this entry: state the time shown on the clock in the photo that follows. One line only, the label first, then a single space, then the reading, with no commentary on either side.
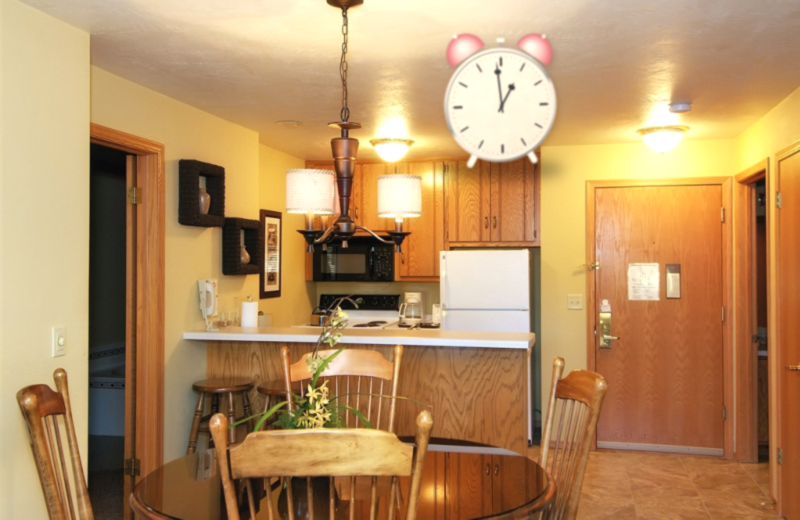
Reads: 12:59
